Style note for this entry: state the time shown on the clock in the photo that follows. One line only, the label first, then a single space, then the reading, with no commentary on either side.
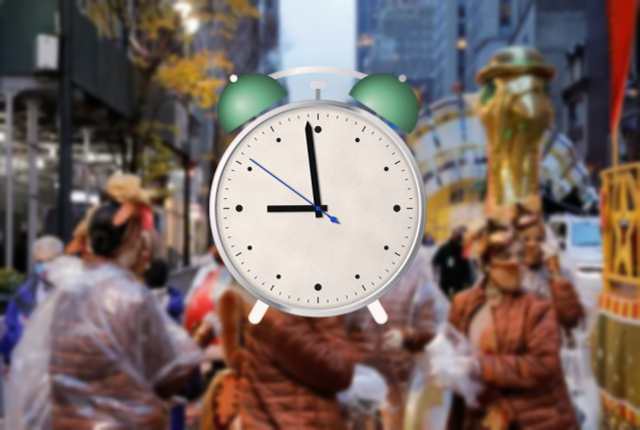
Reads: 8:58:51
